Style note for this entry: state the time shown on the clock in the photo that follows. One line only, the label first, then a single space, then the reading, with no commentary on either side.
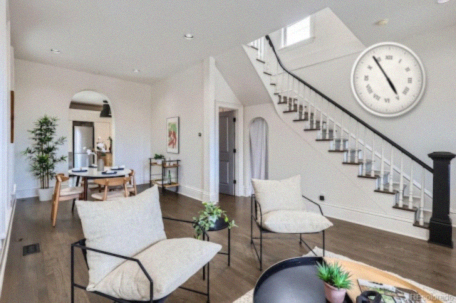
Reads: 4:54
